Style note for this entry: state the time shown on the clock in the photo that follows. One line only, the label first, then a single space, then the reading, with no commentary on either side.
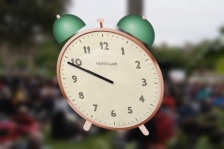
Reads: 9:49
